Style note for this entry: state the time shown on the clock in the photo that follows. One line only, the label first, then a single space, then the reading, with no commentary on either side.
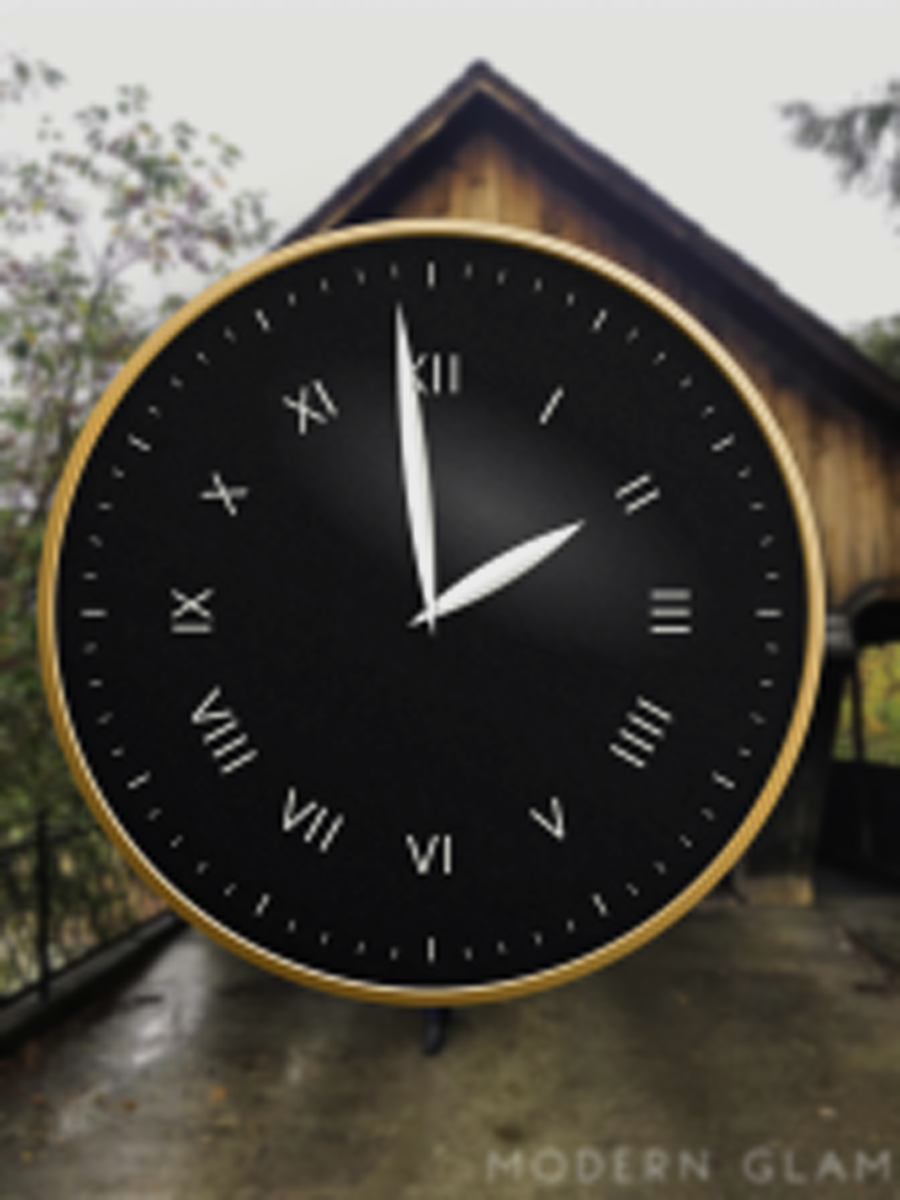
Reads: 1:59
